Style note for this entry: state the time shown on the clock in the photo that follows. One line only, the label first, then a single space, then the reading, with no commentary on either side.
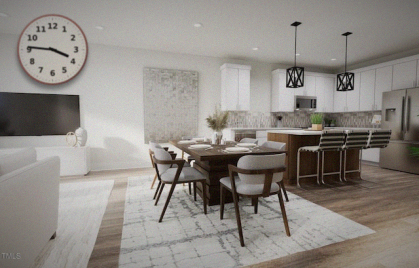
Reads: 3:46
